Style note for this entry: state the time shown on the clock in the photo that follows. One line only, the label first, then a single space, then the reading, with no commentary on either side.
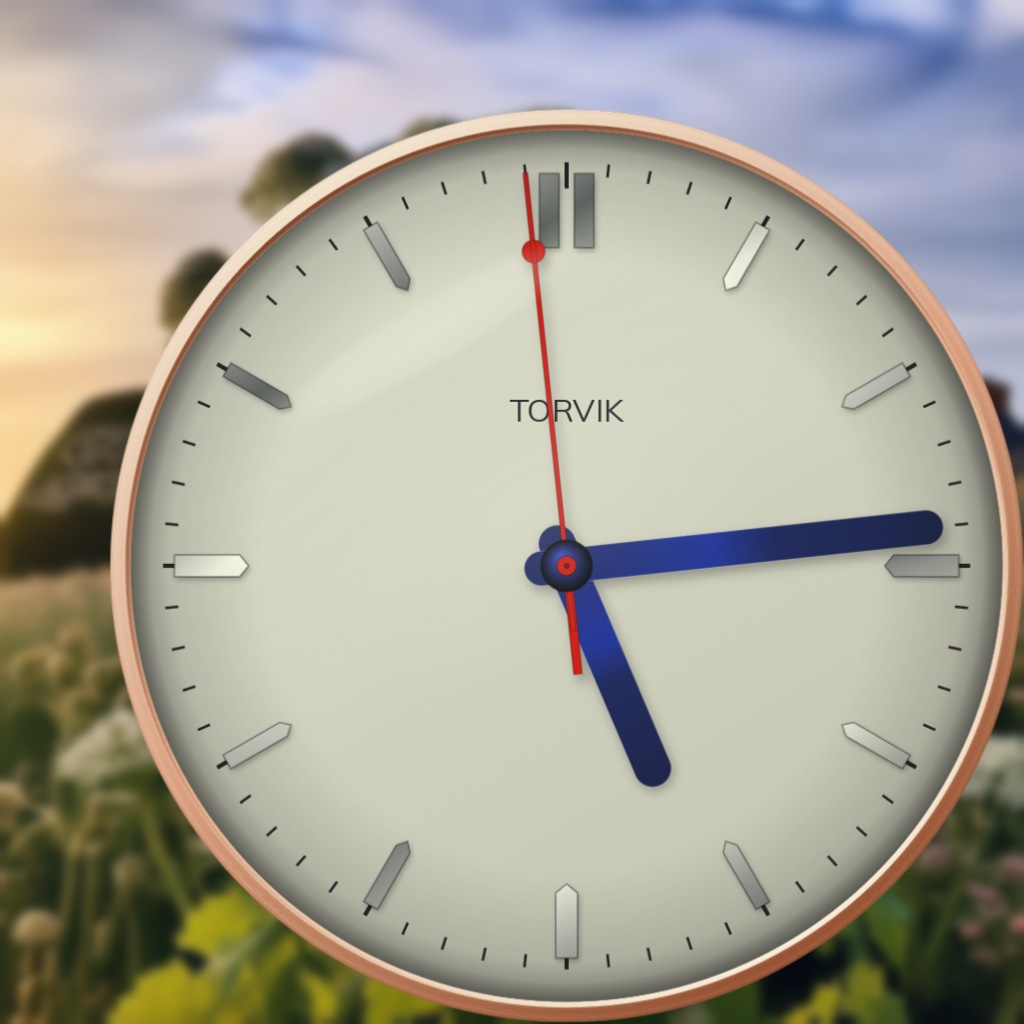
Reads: 5:13:59
